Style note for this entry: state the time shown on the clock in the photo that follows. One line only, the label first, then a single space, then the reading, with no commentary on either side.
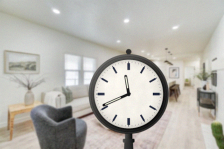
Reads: 11:41
